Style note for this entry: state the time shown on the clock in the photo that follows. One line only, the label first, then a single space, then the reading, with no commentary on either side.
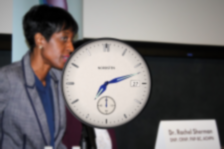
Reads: 7:12
